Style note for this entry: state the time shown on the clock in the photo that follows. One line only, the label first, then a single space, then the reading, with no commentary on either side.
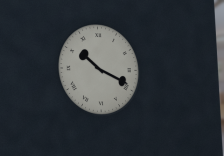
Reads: 10:19
